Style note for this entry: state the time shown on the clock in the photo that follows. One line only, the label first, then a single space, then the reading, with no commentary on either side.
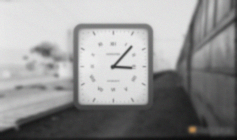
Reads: 3:07
